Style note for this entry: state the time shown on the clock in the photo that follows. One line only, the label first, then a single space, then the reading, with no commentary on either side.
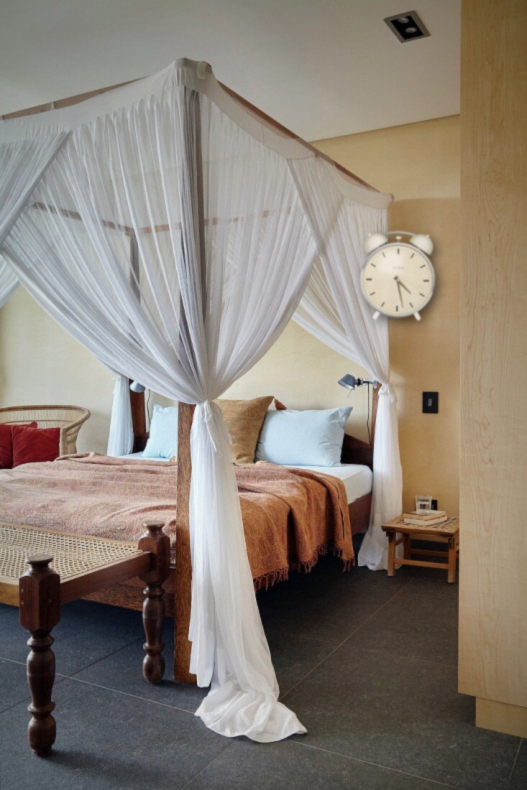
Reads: 4:28
